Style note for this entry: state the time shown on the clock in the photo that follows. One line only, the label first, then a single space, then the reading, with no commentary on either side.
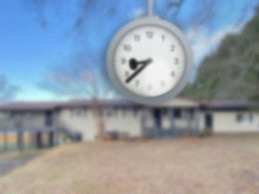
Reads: 8:38
